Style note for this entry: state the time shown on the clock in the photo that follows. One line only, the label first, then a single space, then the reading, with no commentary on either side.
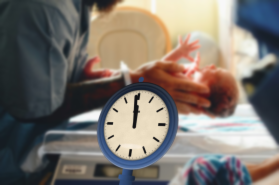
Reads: 11:59
